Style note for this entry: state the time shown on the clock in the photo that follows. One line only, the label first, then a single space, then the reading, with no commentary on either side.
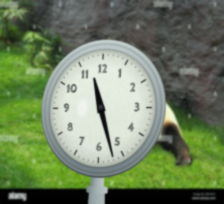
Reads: 11:27
